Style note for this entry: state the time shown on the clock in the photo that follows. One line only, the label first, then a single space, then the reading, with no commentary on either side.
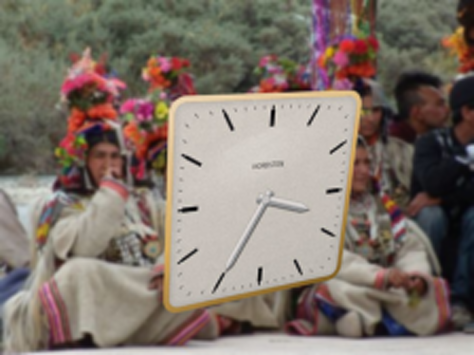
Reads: 3:35
